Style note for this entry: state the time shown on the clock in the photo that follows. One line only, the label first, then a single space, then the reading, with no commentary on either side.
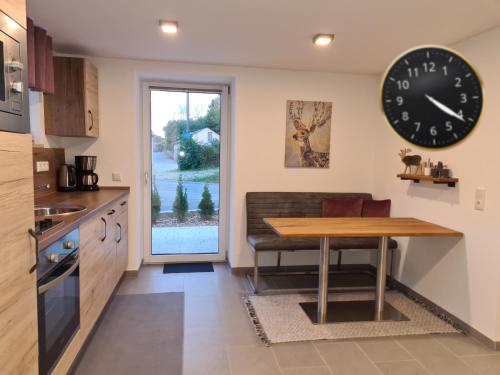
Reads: 4:21
